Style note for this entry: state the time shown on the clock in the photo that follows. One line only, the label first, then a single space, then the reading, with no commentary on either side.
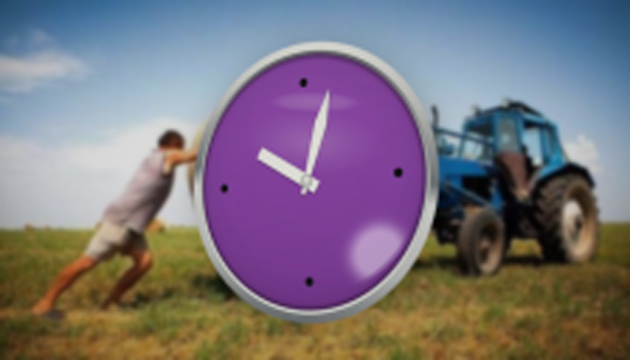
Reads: 10:03
